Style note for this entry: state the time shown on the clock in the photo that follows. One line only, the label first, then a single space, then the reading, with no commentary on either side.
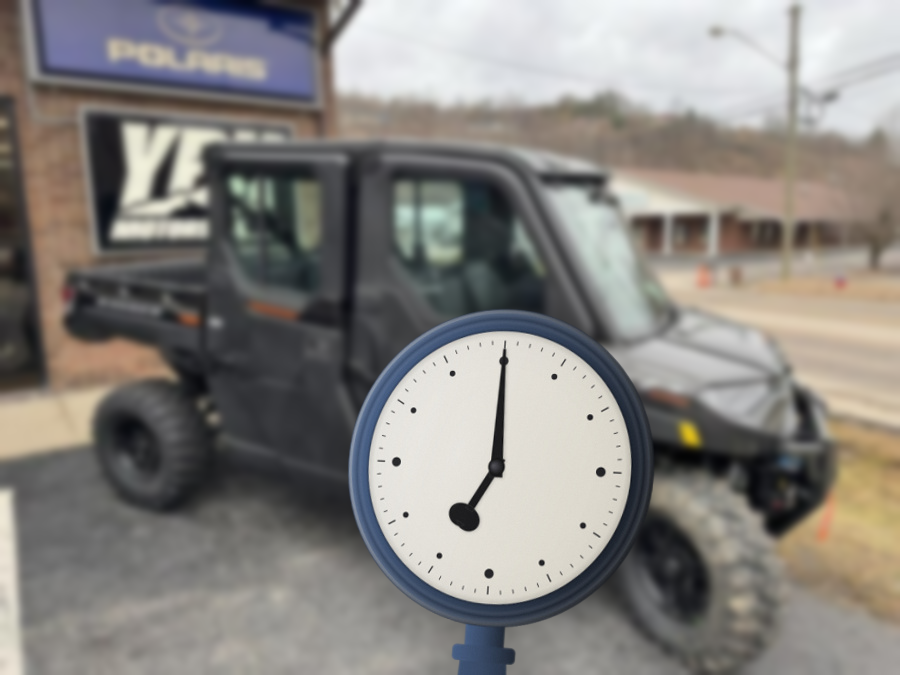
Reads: 7:00
